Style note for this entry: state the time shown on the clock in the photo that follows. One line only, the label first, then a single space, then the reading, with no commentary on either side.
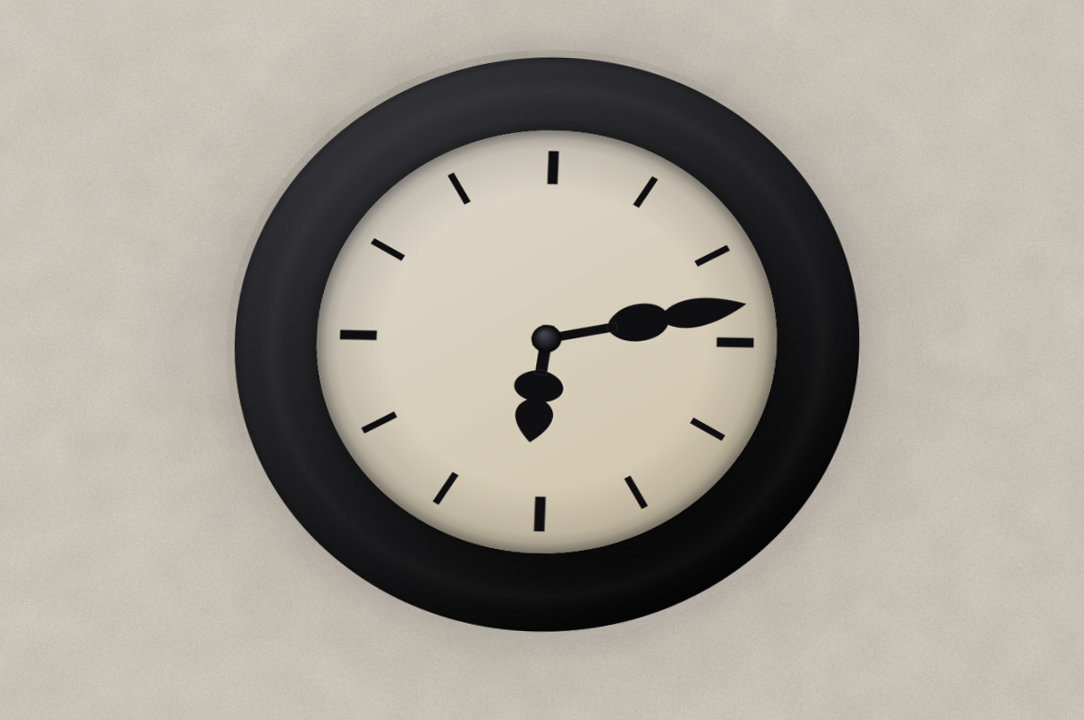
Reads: 6:13
